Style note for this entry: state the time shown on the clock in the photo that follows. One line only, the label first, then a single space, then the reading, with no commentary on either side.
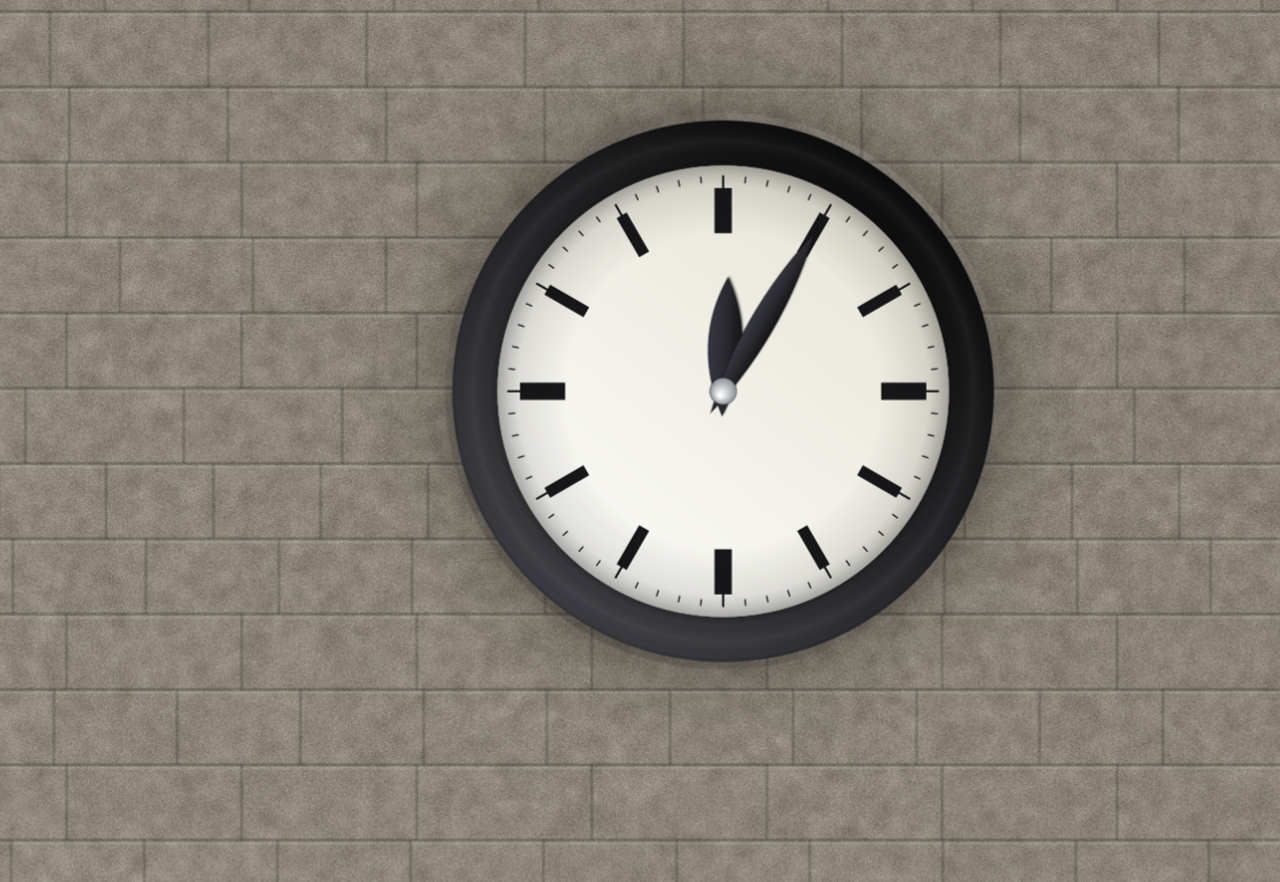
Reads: 12:05
